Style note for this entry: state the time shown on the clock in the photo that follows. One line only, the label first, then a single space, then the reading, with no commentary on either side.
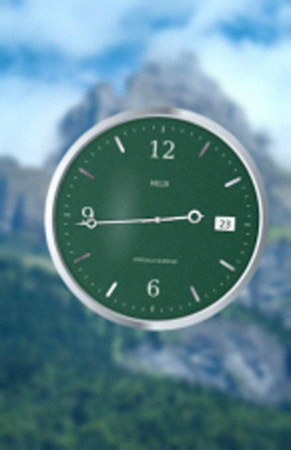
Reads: 2:44
